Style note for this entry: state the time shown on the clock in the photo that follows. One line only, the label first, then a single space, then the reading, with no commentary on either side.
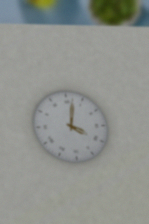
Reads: 4:02
